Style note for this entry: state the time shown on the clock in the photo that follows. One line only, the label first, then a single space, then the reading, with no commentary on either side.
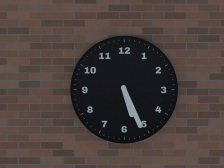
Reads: 5:26
